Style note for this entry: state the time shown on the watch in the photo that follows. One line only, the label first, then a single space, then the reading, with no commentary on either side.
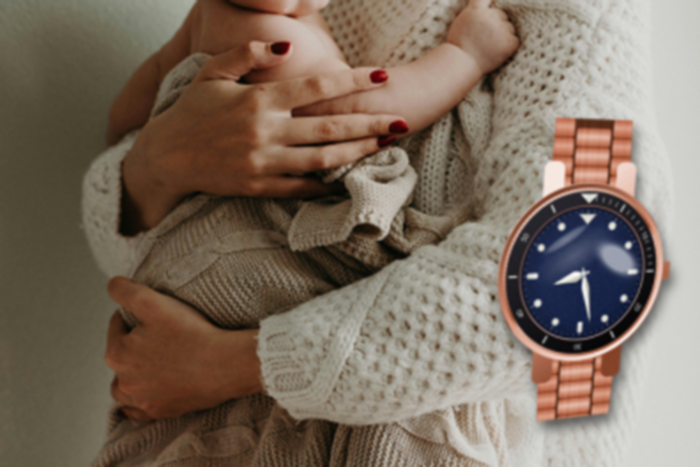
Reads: 8:28
